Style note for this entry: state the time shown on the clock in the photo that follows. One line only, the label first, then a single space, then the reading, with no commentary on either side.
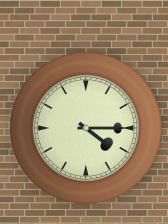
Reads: 4:15
